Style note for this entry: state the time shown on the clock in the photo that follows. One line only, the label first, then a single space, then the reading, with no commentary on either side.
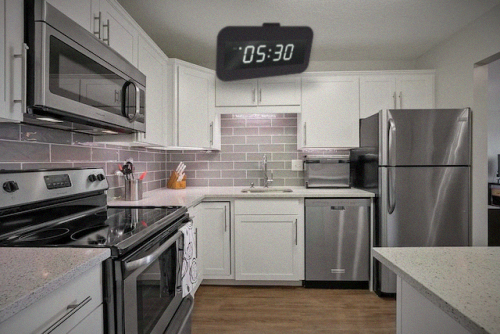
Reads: 5:30
